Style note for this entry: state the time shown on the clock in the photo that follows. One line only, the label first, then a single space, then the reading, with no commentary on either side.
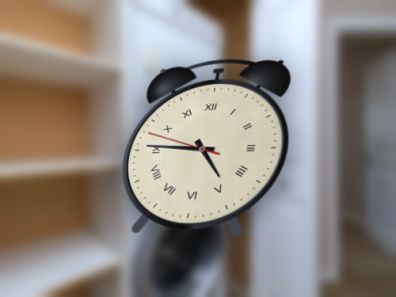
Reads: 4:45:48
